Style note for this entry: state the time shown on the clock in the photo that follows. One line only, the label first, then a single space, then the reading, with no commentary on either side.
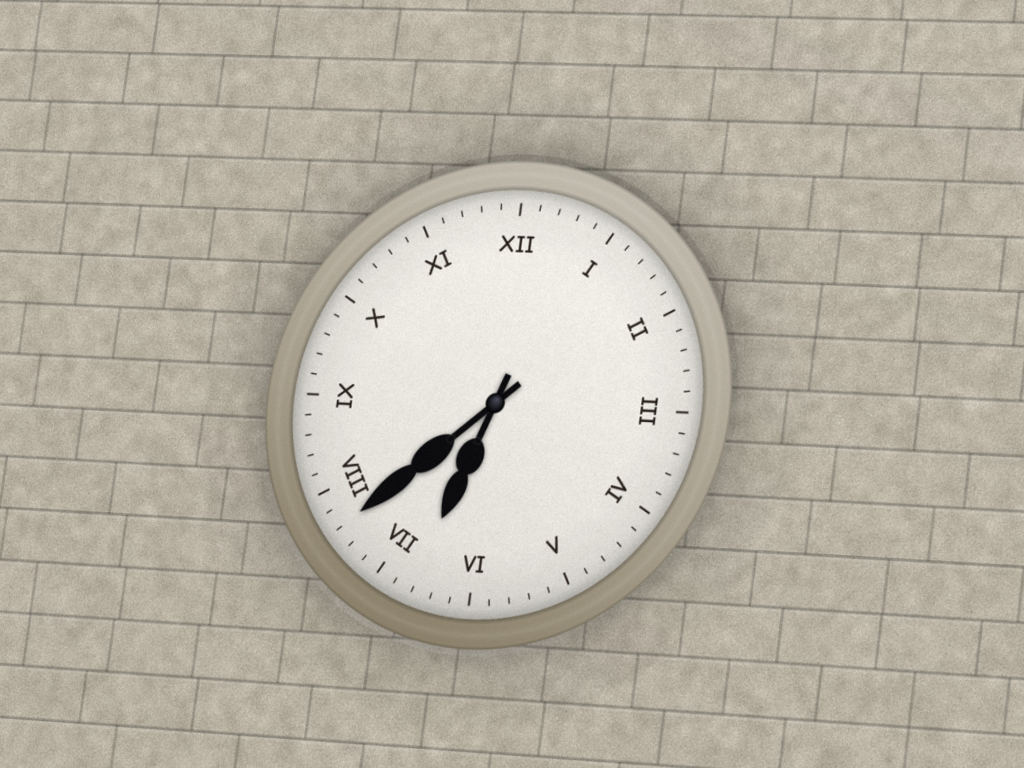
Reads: 6:38
